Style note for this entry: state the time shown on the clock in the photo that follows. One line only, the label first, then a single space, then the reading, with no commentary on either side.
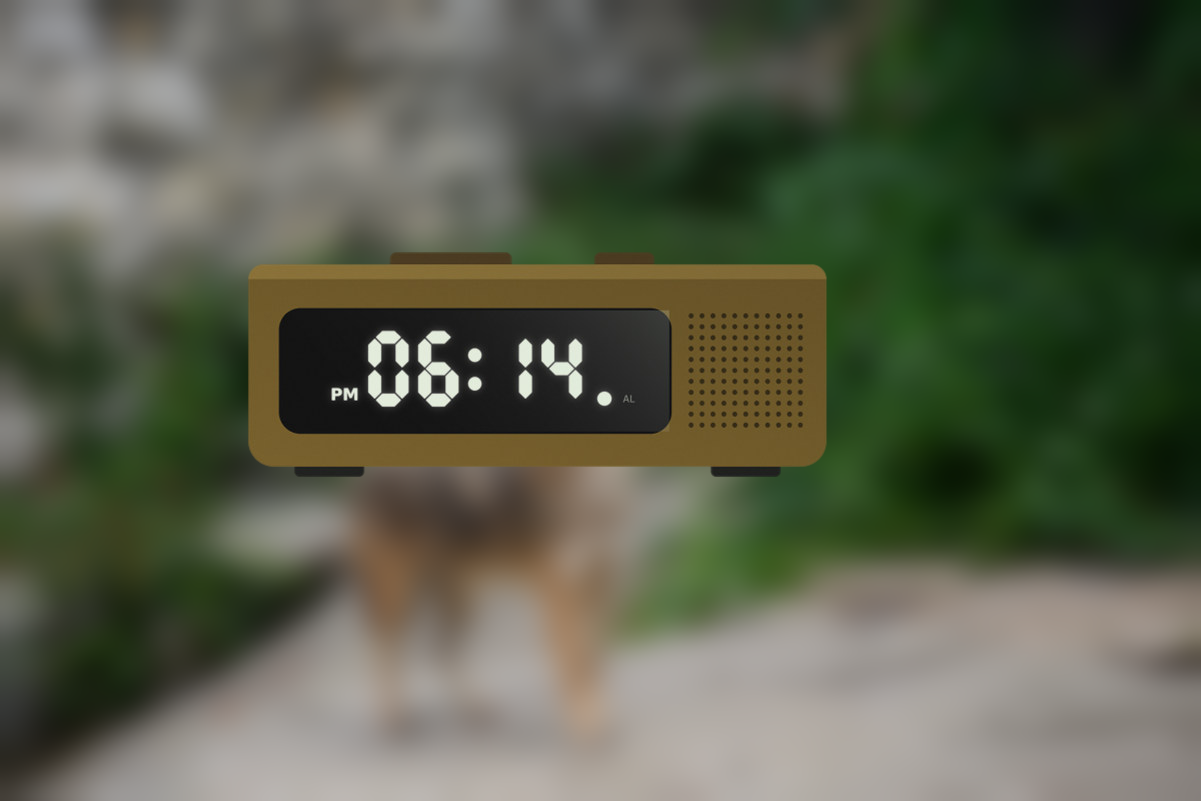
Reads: 6:14
